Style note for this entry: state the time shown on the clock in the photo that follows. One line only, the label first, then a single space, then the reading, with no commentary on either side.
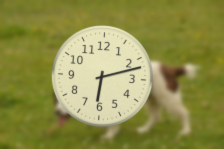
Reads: 6:12
